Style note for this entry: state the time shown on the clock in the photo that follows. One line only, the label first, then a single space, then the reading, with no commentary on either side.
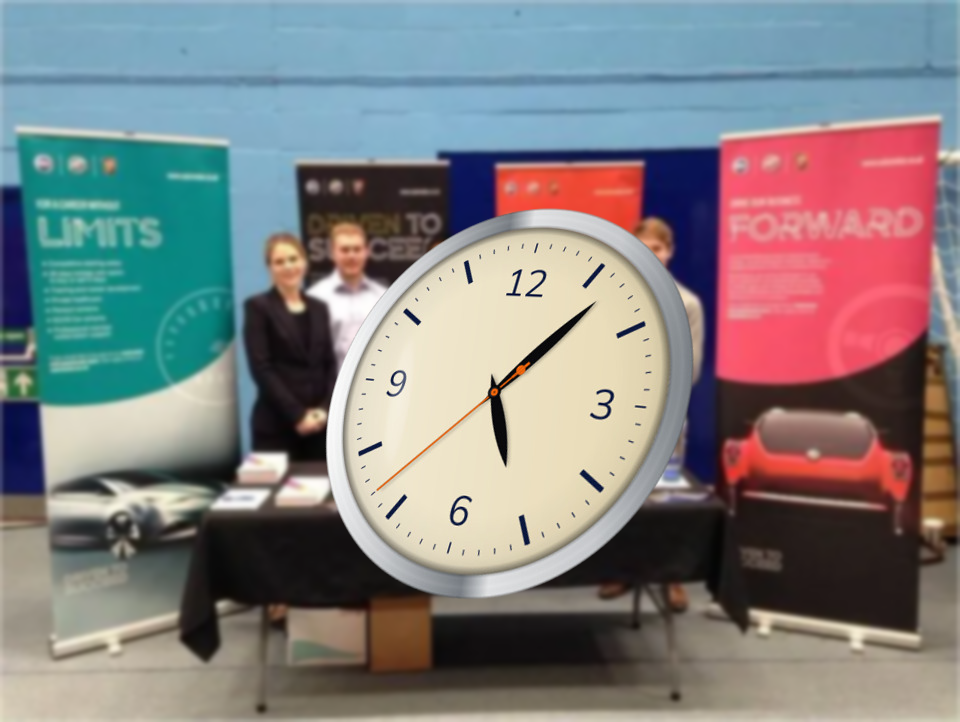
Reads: 5:06:37
